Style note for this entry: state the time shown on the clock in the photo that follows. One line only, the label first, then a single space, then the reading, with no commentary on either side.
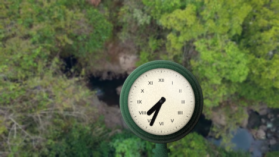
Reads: 7:34
